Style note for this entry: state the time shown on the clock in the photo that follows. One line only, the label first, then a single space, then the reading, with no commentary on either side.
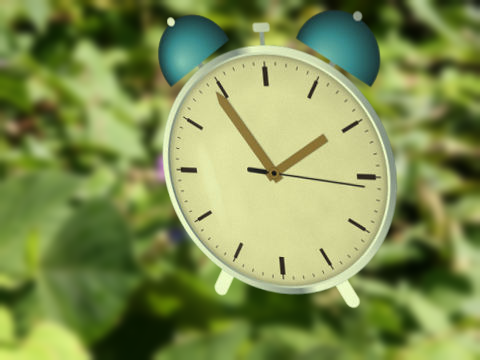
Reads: 1:54:16
